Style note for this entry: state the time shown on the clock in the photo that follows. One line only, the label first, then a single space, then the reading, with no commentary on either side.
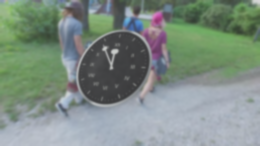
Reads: 11:54
